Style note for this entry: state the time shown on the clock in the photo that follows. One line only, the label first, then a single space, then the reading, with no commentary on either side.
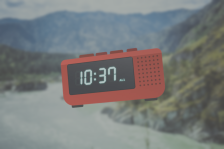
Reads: 10:37
